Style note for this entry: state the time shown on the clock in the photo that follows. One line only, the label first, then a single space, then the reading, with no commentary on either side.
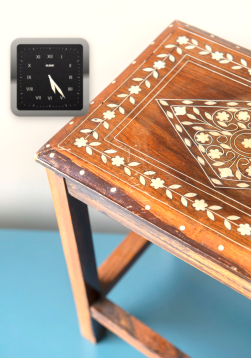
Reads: 5:24
